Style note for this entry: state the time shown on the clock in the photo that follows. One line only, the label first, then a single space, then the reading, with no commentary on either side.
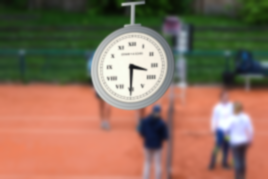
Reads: 3:30
